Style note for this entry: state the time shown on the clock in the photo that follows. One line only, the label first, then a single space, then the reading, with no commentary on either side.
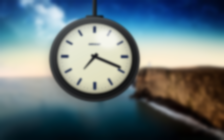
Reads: 7:19
